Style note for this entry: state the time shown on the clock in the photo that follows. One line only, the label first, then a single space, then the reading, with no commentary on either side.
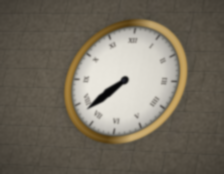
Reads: 7:38
